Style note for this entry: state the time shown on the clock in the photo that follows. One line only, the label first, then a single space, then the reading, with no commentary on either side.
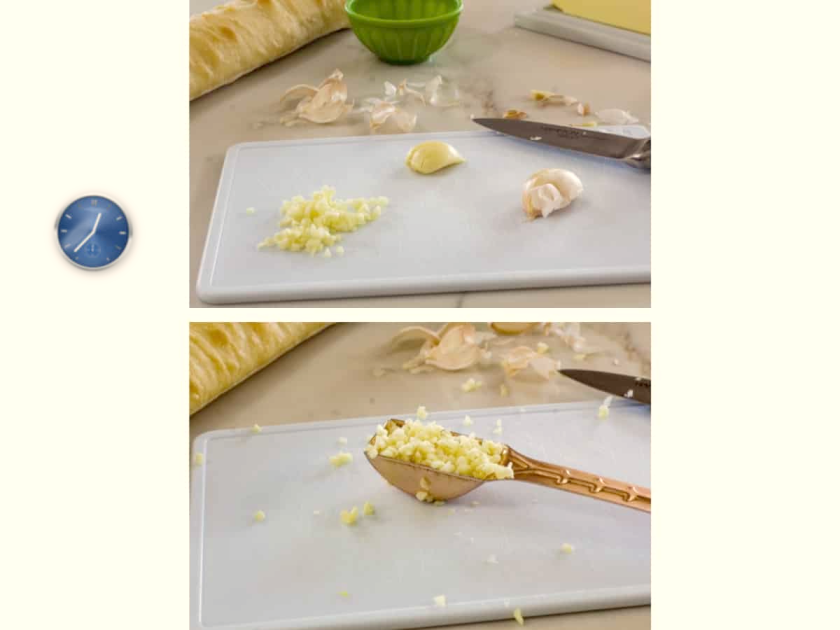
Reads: 12:37
